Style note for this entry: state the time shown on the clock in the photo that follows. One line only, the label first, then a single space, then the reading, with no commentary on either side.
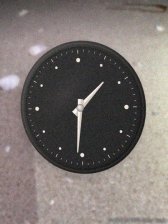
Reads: 1:31
